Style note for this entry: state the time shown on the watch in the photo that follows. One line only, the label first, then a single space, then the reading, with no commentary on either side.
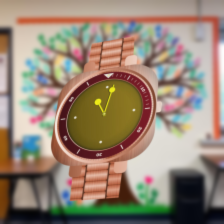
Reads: 11:02
